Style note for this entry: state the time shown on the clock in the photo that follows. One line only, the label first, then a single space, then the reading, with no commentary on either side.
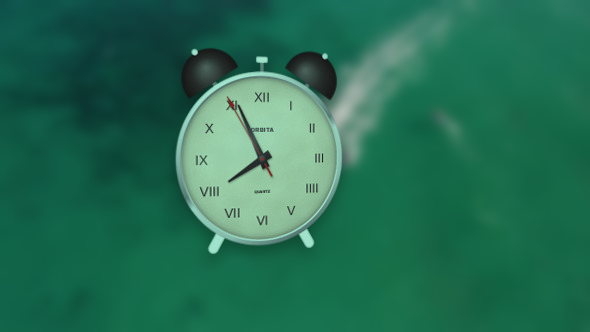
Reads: 7:55:55
